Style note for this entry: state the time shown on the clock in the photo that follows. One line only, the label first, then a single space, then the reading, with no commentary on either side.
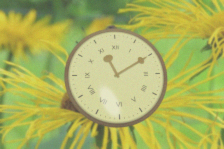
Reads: 11:10
